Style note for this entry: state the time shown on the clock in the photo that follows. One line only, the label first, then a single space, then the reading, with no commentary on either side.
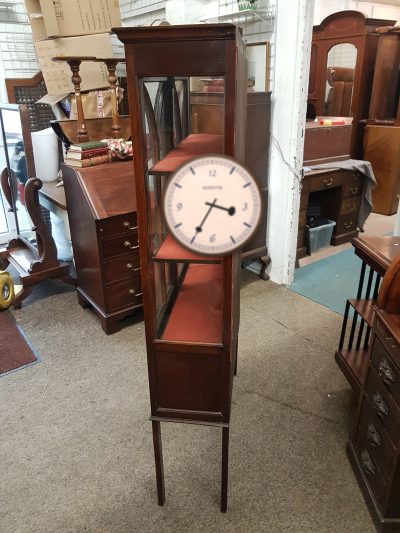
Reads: 3:35
